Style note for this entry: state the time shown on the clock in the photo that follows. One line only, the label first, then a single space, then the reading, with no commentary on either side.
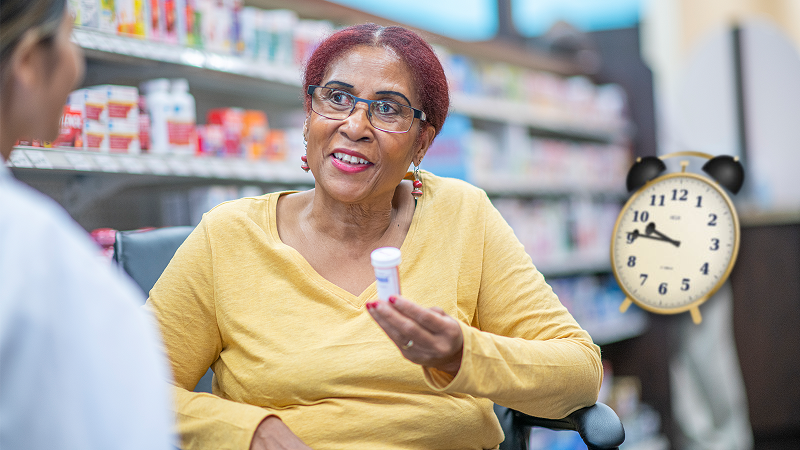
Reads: 9:46
